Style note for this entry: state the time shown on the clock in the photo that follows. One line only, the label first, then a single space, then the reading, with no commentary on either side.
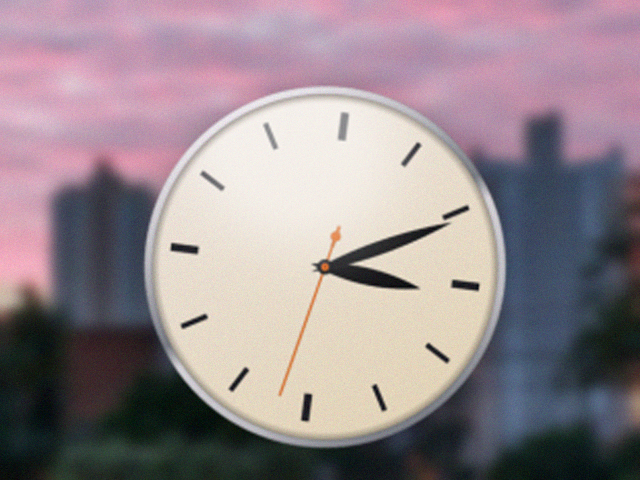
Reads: 3:10:32
